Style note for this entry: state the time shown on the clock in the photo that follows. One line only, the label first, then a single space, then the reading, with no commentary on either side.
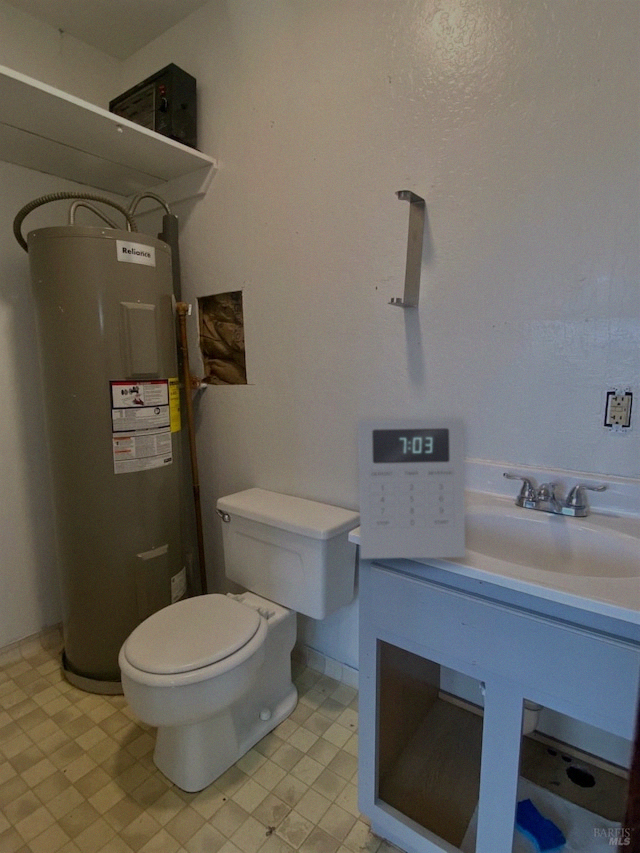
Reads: 7:03
